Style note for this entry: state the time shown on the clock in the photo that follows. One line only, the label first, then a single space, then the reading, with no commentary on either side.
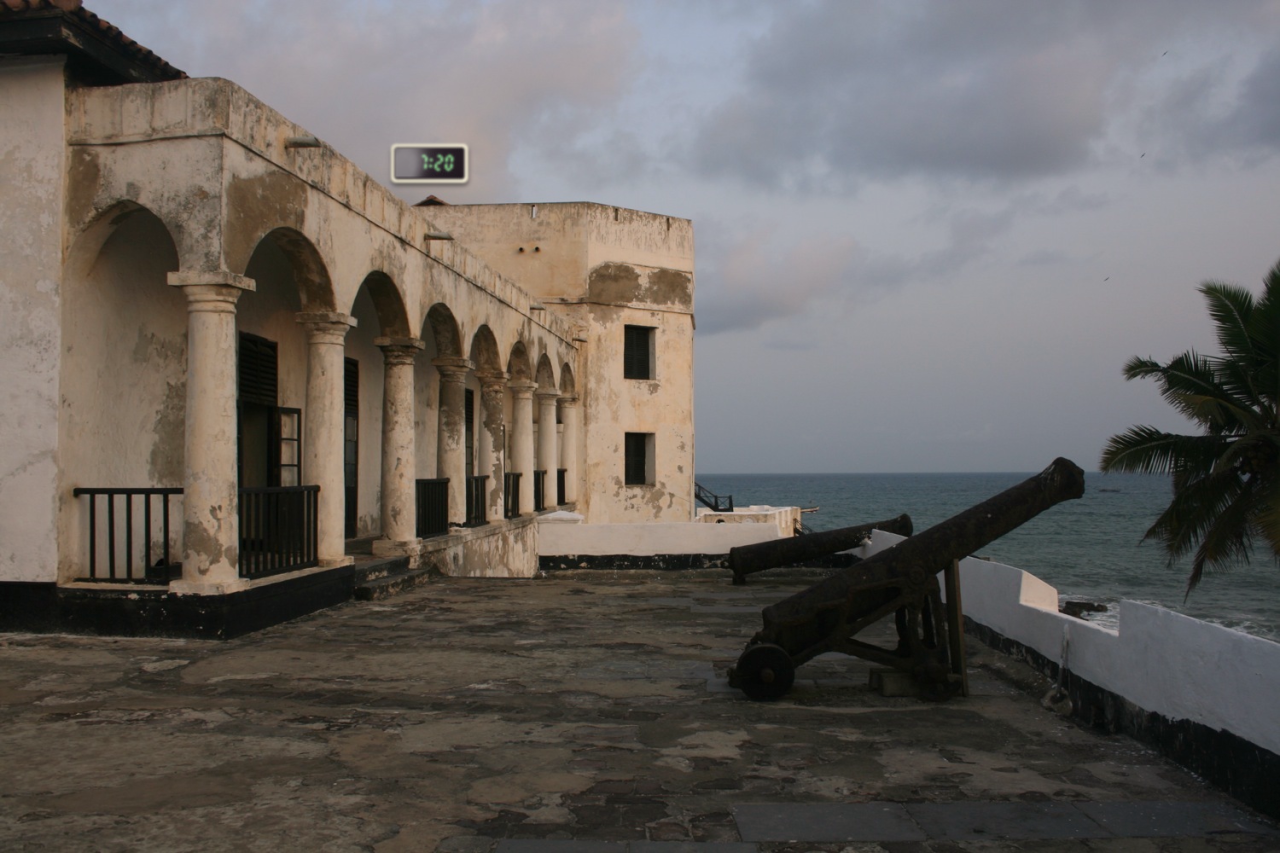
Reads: 7:20
